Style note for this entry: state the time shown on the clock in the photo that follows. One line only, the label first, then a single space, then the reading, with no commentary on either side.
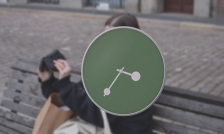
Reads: 3:36
